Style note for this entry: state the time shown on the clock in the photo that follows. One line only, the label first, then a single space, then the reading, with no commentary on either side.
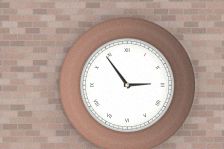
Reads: 2:54
